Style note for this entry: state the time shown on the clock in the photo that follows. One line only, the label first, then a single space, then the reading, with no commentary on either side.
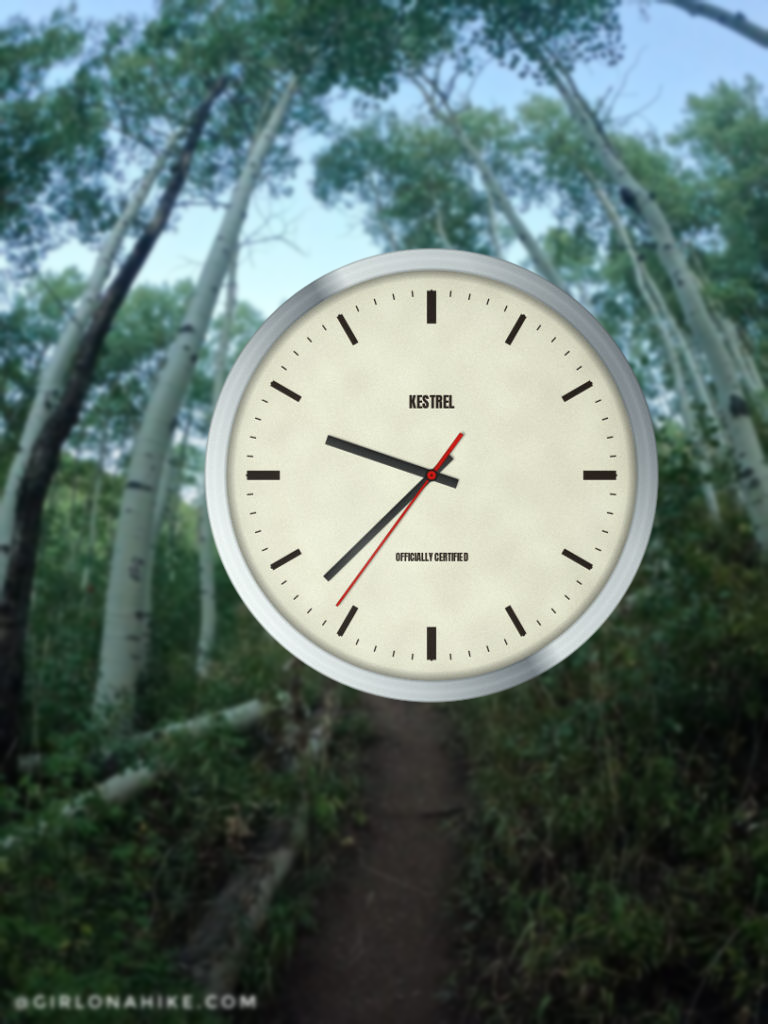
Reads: 9:37:36
